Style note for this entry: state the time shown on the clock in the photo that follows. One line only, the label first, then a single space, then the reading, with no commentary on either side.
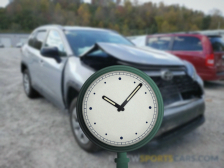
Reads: 10:07
